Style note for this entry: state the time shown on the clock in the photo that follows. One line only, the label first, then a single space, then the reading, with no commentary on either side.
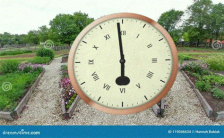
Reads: 5:59
